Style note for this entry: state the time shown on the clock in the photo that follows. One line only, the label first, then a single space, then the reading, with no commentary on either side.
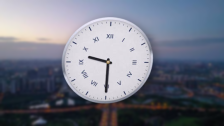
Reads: 9:30
